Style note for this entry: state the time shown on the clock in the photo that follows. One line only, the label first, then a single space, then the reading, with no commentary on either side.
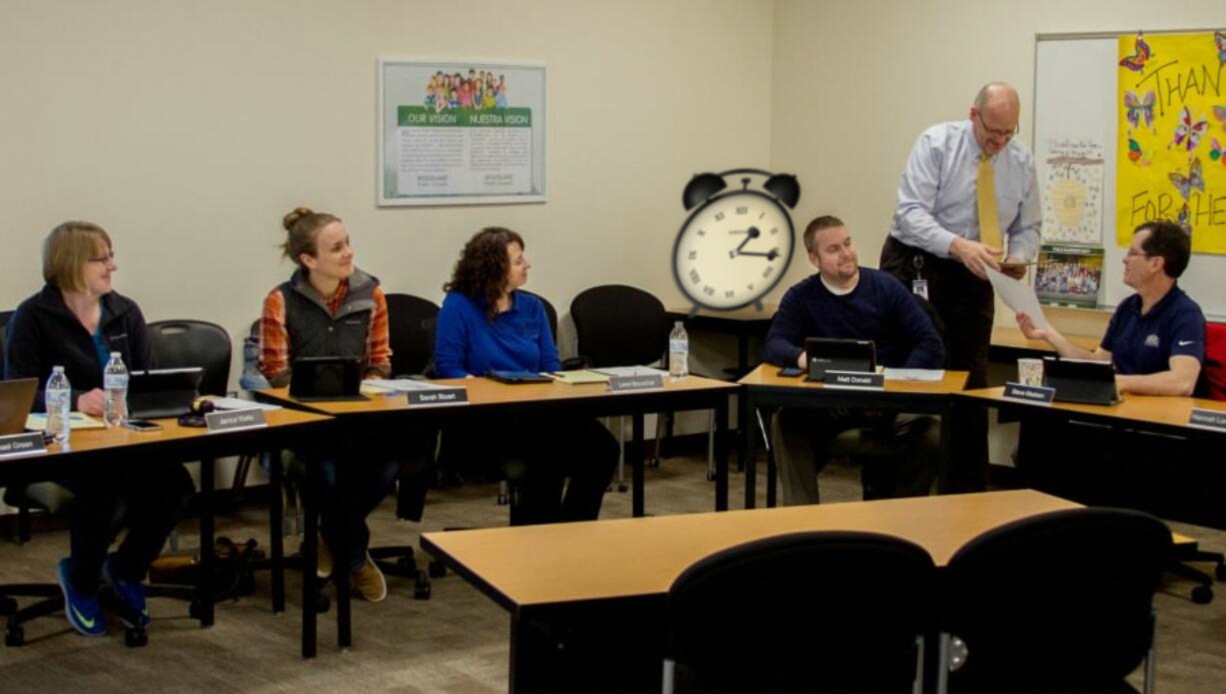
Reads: 1:16
